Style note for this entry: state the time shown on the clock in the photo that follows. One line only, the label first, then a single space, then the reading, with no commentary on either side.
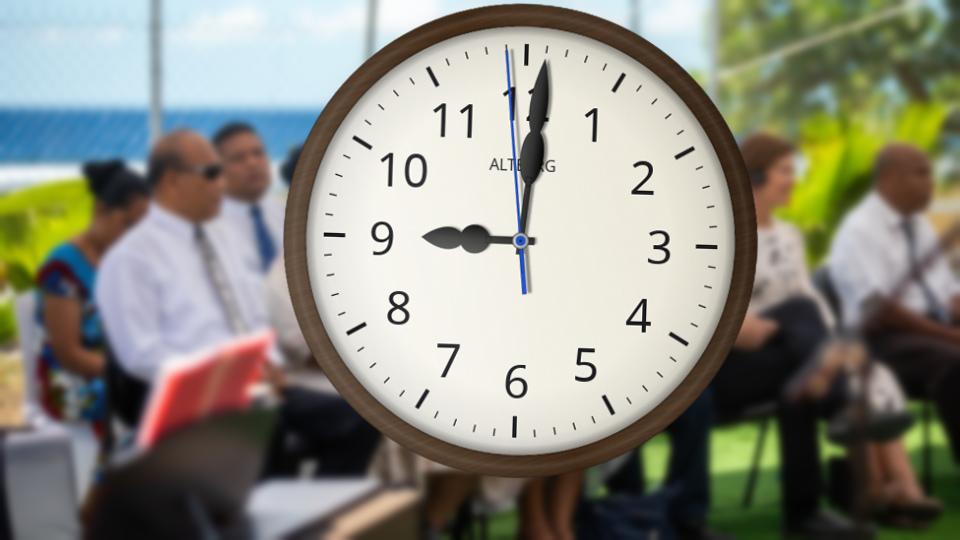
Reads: 9:00:59
